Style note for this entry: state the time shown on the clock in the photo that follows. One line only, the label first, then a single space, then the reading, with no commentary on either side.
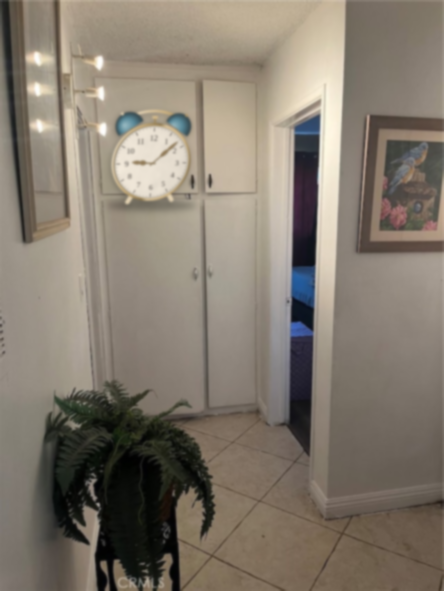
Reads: 9:08
